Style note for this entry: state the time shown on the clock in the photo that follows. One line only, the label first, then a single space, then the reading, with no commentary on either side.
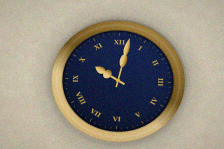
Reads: 10:02
